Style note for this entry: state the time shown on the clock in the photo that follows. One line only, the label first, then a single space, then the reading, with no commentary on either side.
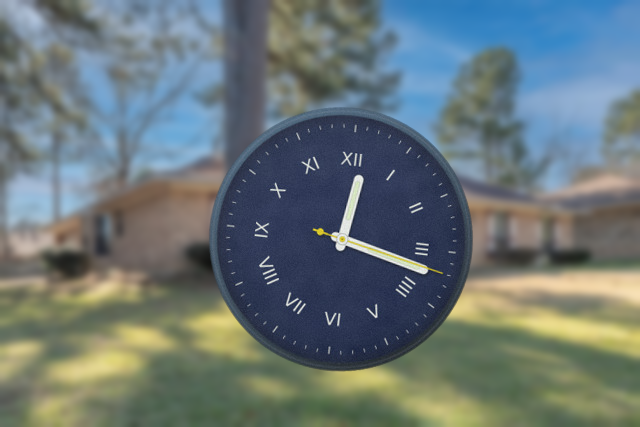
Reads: 12:17:17
